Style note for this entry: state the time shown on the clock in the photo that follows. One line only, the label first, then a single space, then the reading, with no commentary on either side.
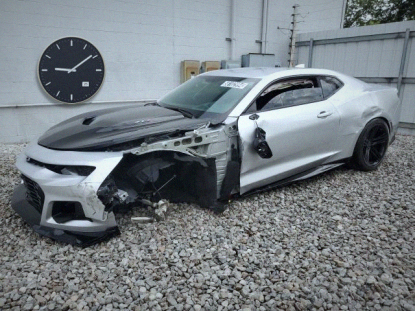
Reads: 9:09
